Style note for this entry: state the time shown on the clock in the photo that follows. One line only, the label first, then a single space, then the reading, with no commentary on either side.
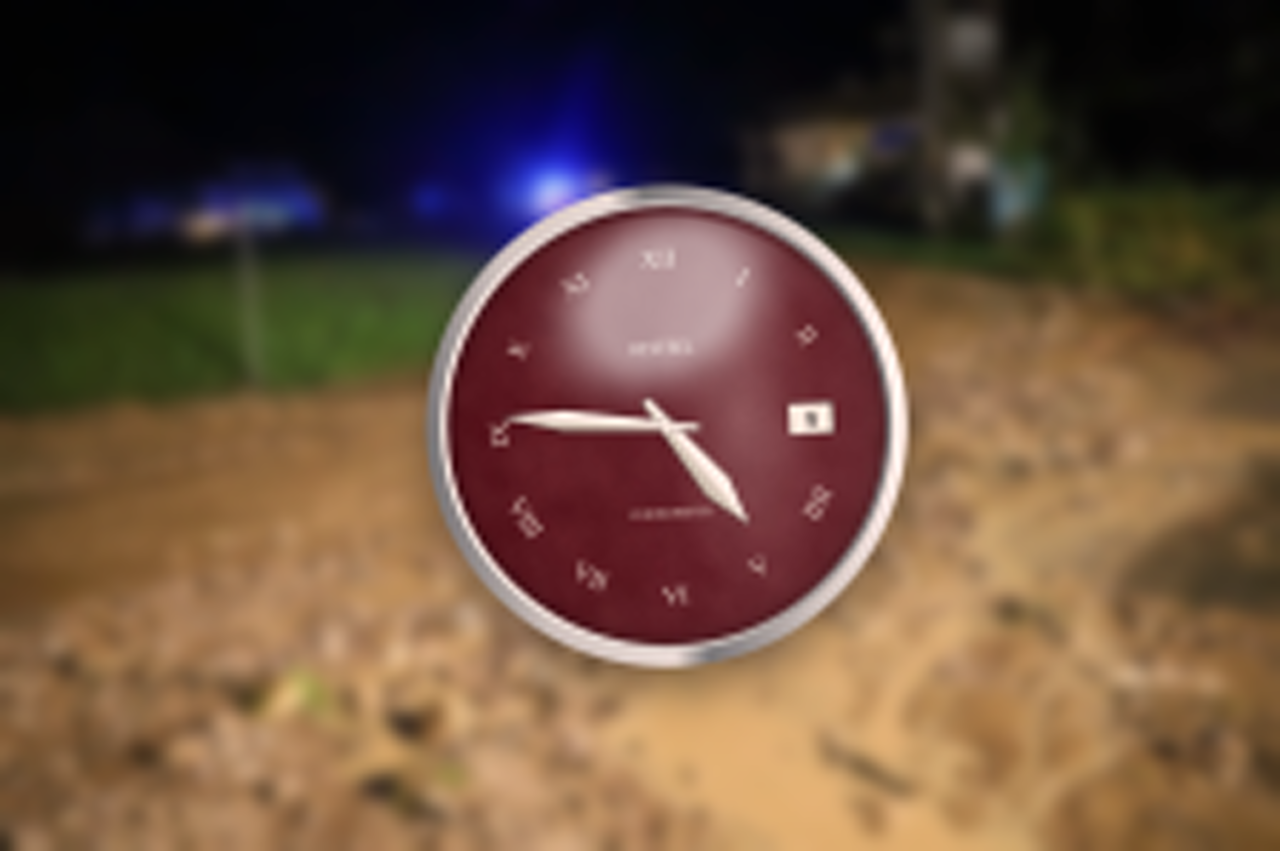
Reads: 4:46
